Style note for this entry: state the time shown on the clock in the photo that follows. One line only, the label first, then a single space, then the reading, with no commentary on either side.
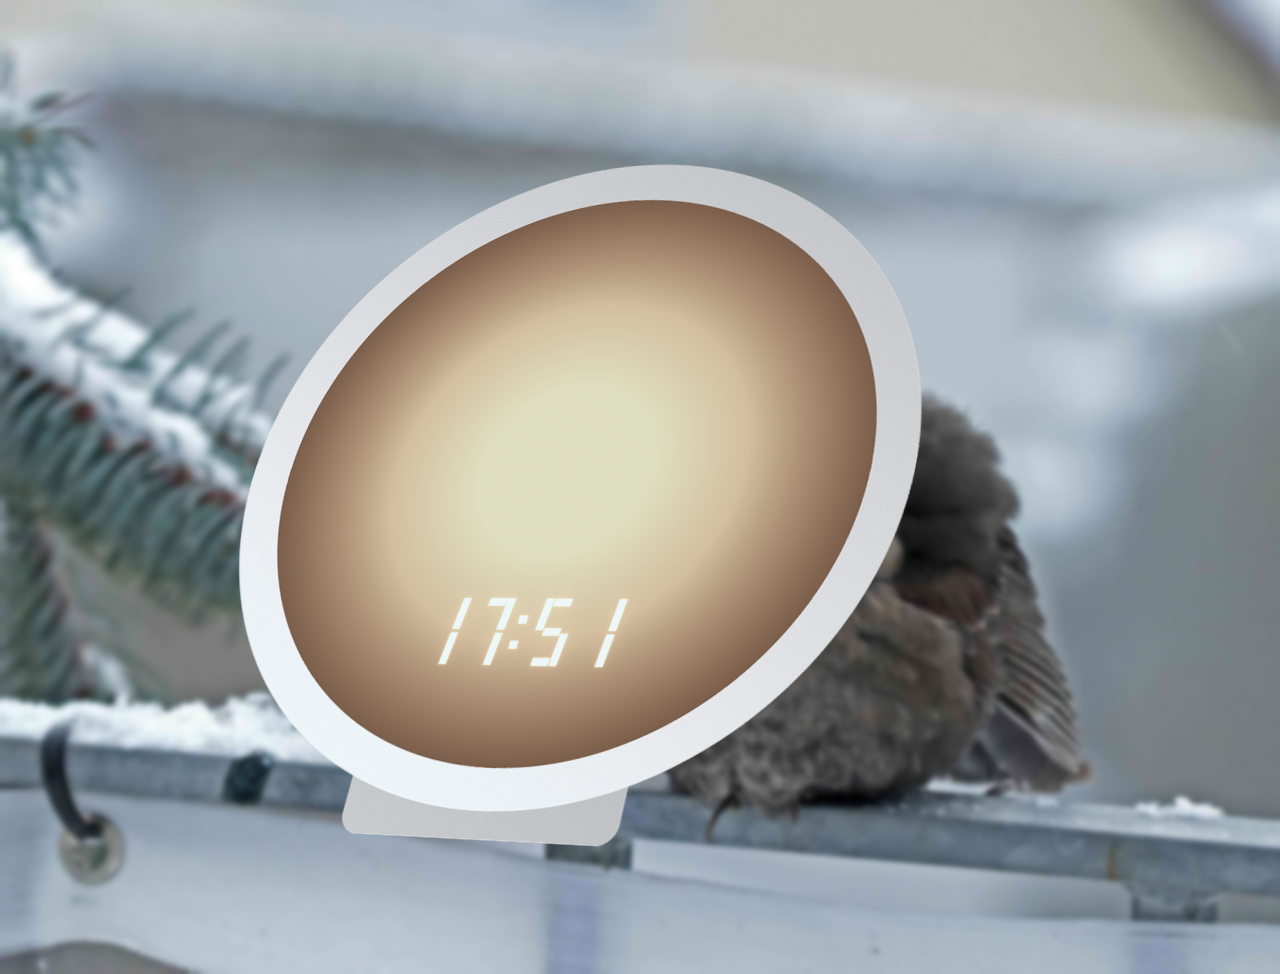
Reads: 17:51
